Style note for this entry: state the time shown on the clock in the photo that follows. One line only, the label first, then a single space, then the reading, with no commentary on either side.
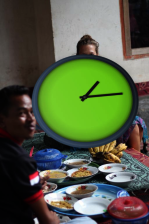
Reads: 1:14
